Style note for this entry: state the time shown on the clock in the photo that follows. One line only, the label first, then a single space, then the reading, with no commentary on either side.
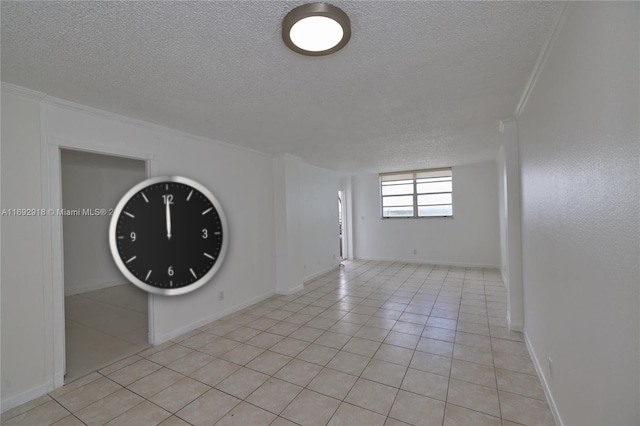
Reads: 12:00
